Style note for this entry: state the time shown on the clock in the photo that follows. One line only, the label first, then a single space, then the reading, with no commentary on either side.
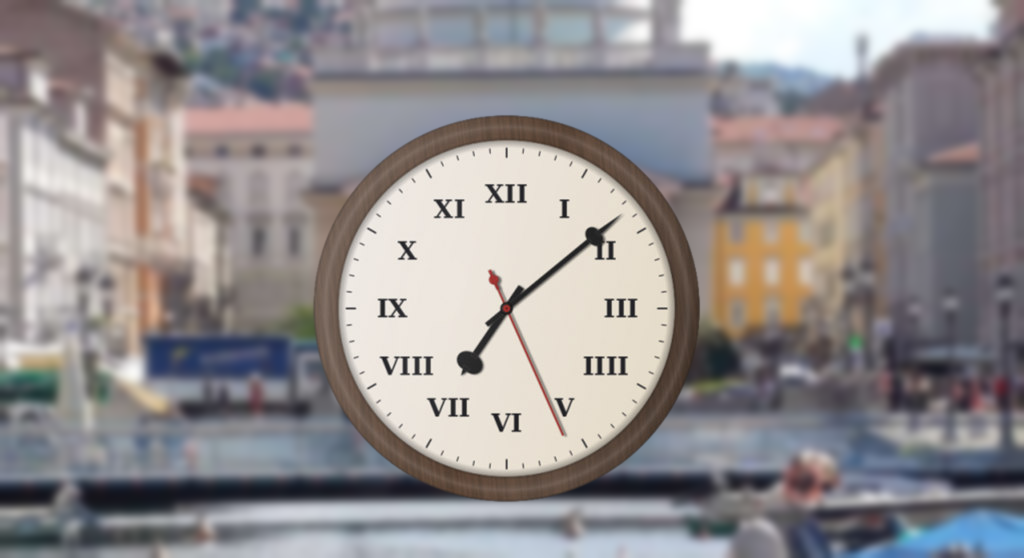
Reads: 7:08:26
